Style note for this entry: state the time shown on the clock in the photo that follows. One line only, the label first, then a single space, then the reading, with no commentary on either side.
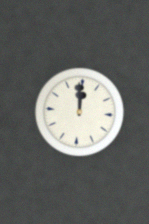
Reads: 11:59
